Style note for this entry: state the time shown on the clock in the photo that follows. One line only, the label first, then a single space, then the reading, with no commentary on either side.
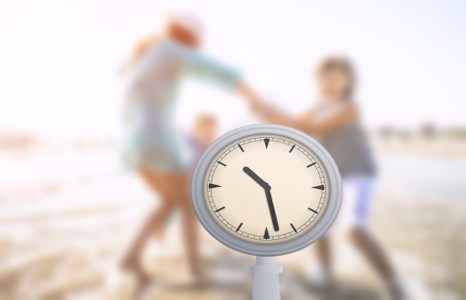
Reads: 10:28
